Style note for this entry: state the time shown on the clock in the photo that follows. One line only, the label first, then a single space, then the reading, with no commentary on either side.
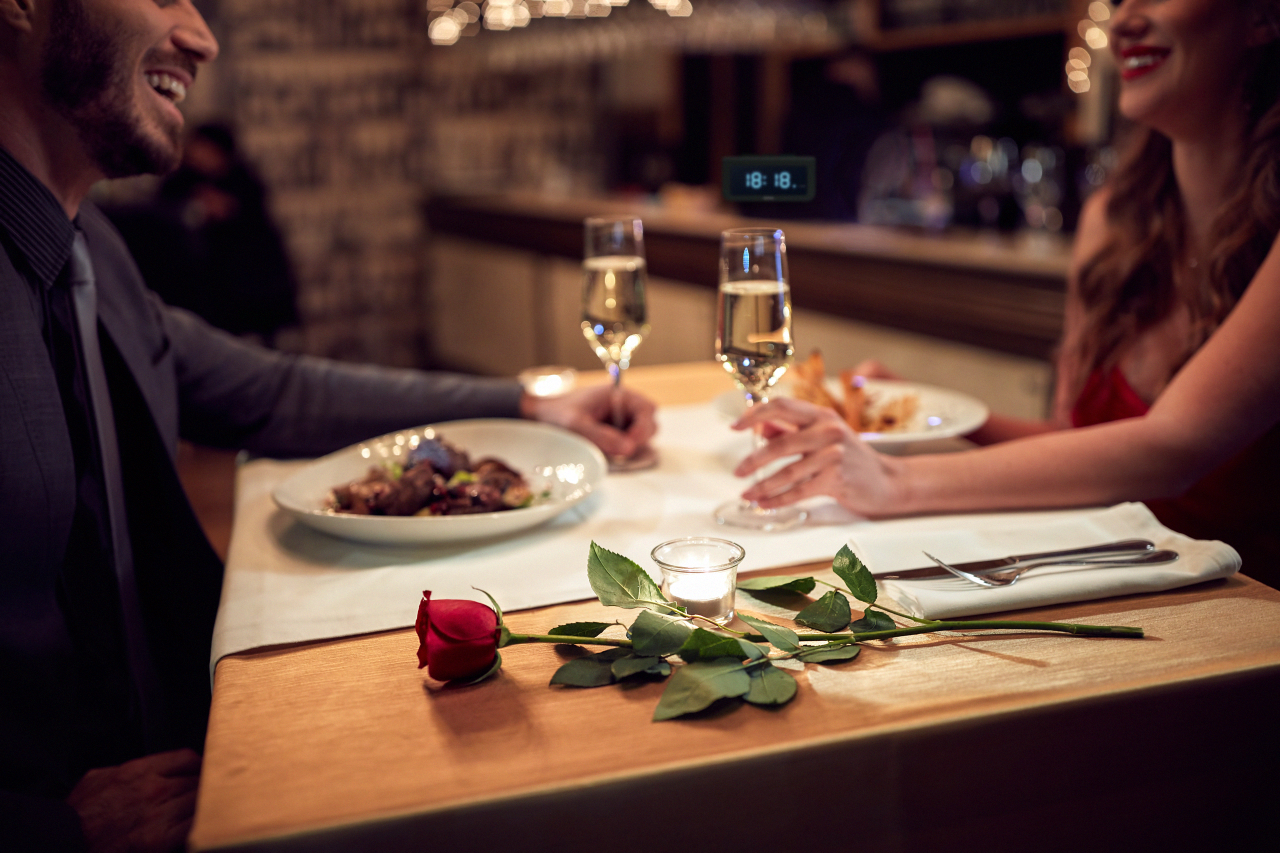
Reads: 18:18
